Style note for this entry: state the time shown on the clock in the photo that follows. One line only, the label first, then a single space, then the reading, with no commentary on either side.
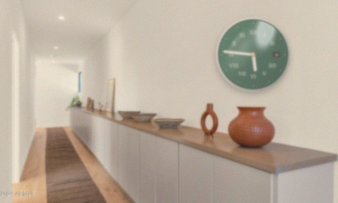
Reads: 5:46
